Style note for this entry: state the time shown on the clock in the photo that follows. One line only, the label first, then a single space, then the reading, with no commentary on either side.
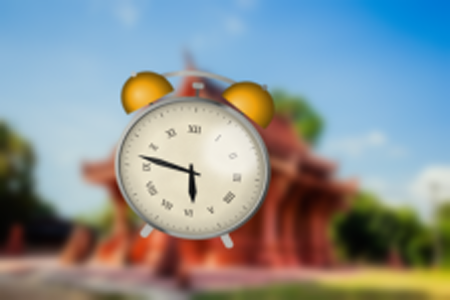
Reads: 5:47
